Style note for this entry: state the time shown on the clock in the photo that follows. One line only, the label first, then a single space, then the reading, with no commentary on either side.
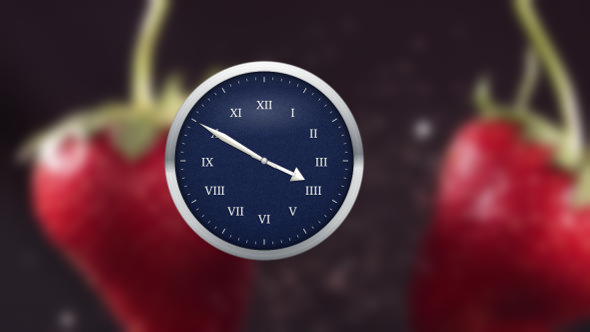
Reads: 3:50
